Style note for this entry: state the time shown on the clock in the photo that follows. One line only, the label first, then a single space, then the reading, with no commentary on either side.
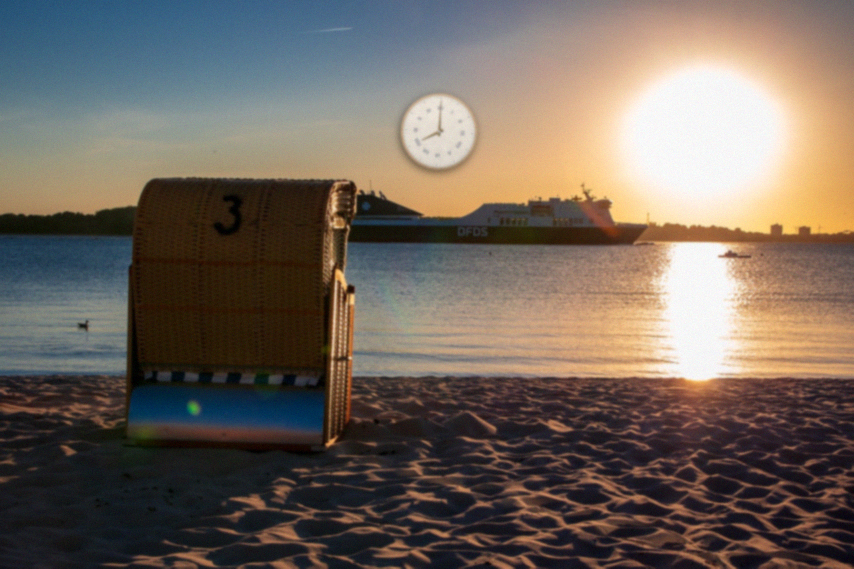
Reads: 8:00
